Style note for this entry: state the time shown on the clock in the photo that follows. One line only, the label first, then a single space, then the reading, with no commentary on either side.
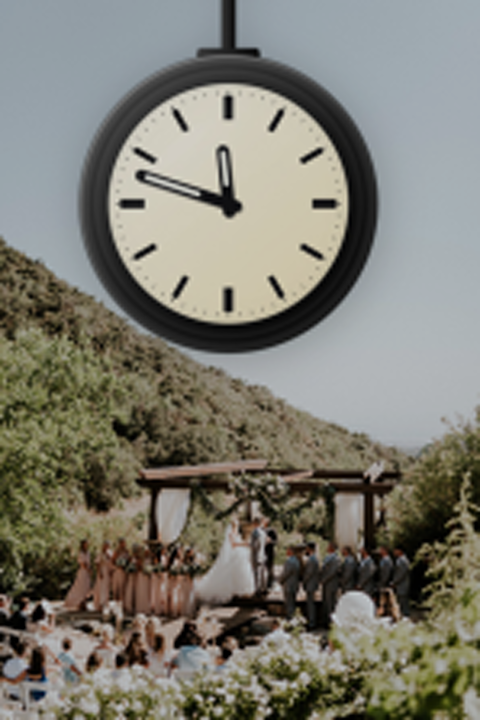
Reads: 11:48
